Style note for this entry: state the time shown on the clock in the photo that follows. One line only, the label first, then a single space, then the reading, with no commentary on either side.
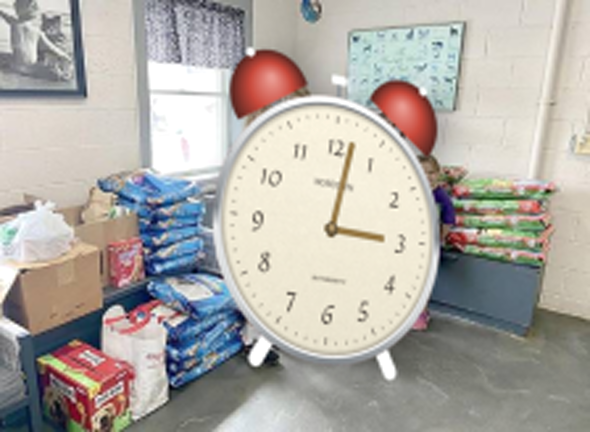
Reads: 3:02
